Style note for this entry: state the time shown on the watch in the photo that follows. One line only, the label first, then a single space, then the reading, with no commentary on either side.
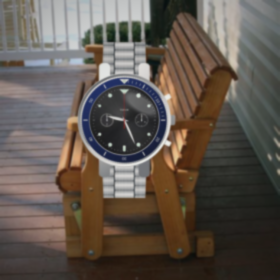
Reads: 9:26
